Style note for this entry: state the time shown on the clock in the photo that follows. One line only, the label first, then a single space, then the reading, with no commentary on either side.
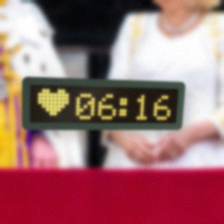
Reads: 6:16
